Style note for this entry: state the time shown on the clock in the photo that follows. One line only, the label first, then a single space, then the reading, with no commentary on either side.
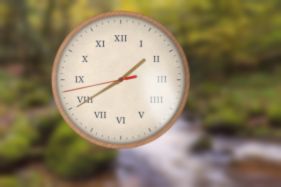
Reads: 1:39:43
